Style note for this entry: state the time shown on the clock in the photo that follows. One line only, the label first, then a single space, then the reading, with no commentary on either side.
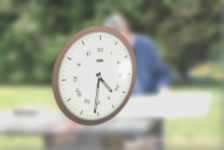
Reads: 4:31
